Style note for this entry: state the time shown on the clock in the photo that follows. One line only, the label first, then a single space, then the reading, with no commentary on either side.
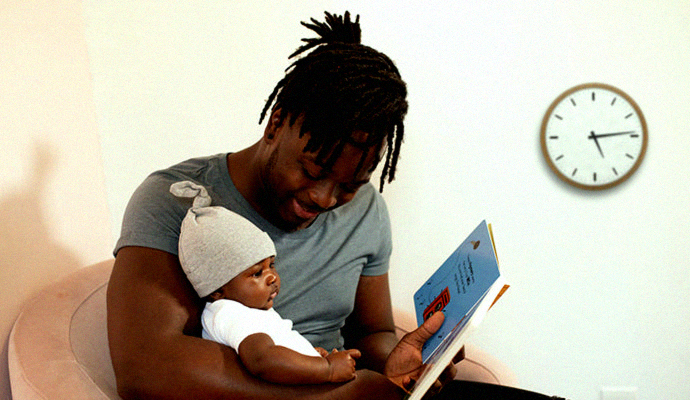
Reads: 5:14
